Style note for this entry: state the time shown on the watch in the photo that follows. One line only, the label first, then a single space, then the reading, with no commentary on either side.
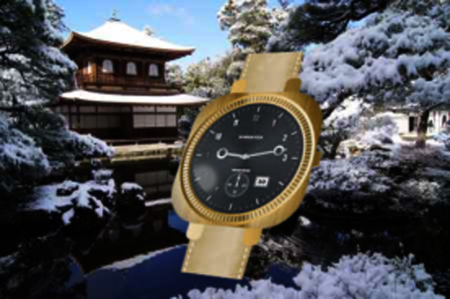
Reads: 9:13
